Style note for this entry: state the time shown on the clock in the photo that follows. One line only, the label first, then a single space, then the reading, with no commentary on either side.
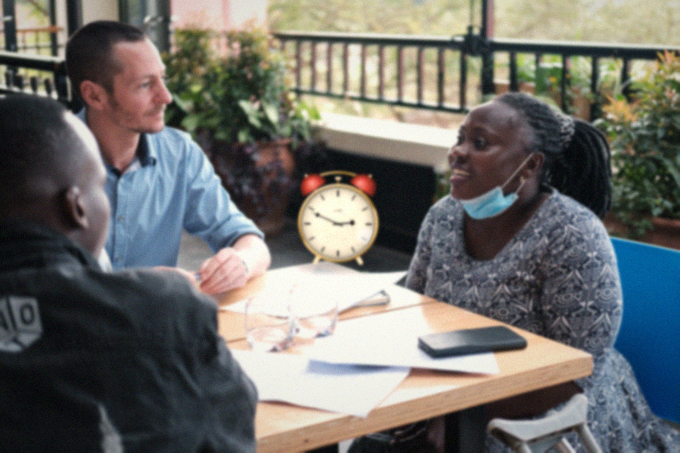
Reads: 2:49
